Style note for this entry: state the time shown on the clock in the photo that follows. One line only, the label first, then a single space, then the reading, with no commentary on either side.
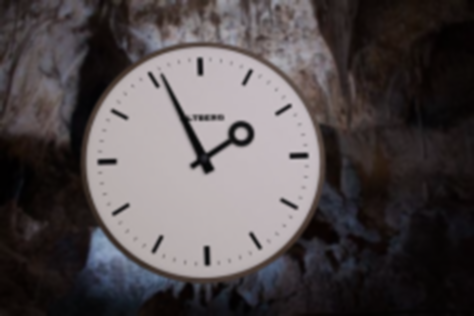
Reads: 1:56
